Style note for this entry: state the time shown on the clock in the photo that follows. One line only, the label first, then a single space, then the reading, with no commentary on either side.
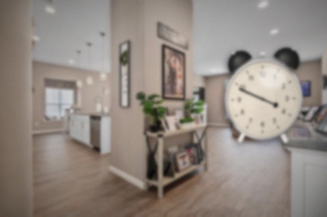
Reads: 3:49
